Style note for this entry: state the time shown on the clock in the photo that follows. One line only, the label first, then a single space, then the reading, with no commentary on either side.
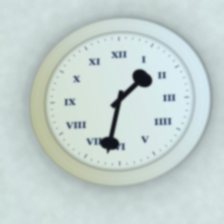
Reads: 1:32
